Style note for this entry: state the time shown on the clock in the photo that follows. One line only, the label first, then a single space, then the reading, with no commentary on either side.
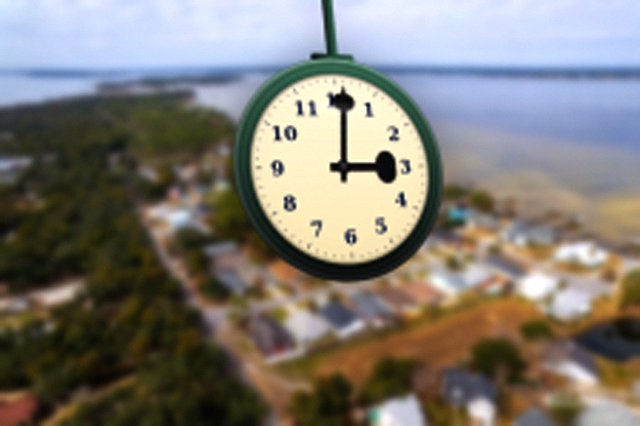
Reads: 3:01
